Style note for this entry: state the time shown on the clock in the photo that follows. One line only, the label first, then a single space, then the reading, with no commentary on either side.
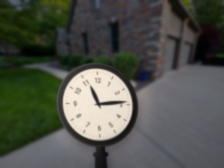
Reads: 11:14
